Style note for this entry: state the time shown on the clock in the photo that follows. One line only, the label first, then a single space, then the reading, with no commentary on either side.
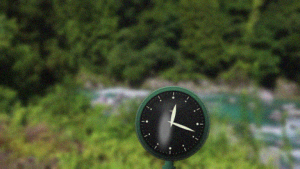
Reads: 12:18
